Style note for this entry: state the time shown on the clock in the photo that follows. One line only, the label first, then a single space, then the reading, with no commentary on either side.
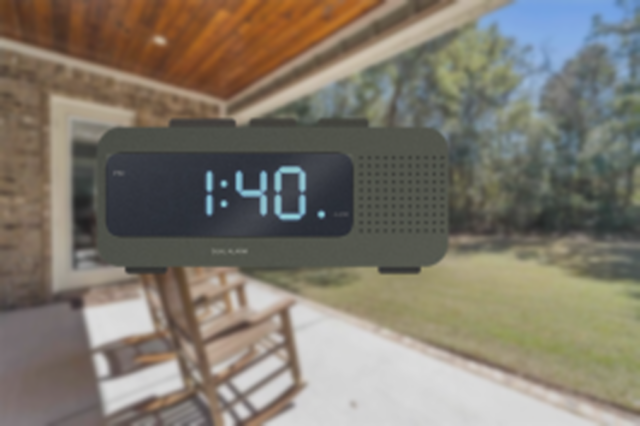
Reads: 1:40
